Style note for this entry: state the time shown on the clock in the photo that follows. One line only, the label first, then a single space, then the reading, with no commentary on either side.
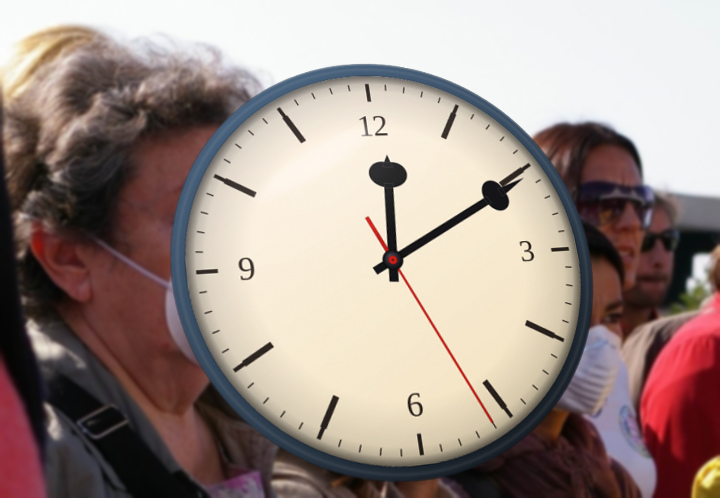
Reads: 12:10:26
